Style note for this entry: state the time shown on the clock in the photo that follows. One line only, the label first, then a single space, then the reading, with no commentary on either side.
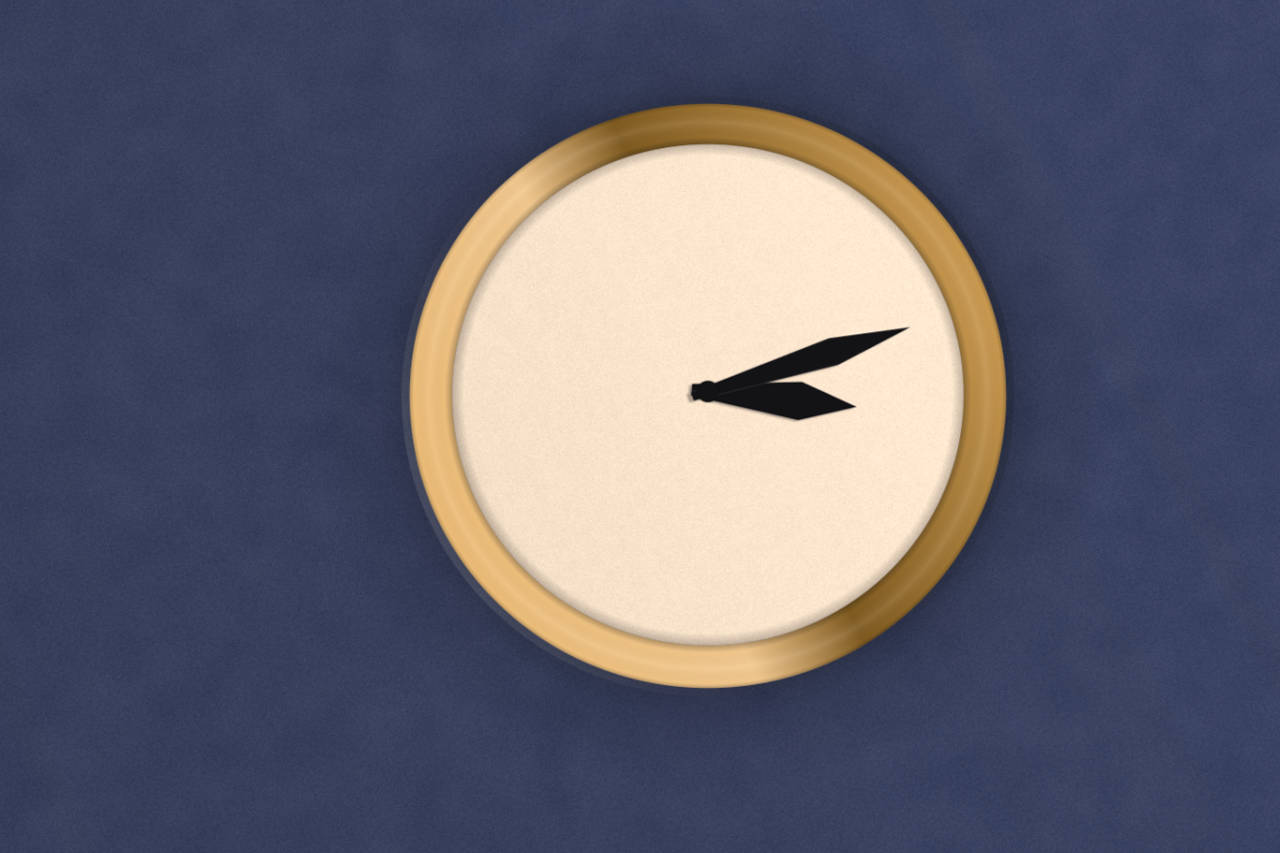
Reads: 3:12
